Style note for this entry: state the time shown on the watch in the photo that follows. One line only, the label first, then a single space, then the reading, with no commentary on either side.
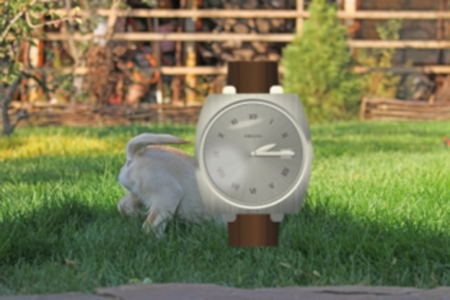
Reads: 2:15
